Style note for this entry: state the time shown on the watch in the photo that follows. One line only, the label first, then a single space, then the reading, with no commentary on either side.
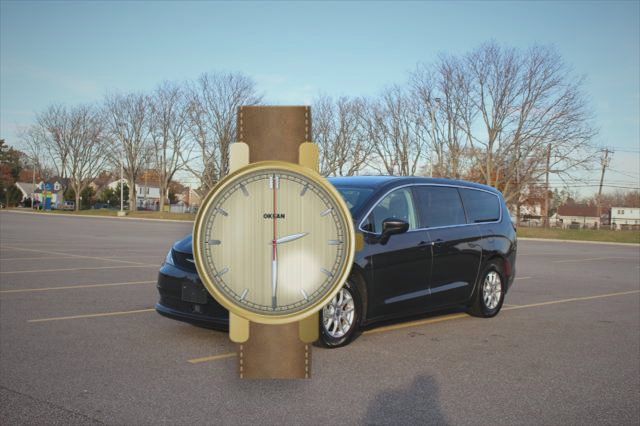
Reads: 2:30:00
